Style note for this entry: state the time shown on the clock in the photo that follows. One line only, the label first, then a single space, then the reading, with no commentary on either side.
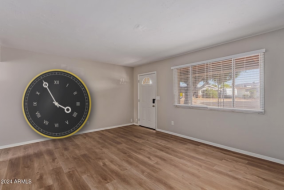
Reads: 3:55
